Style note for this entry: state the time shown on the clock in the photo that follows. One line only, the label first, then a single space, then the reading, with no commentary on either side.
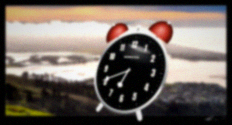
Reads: 6:41
